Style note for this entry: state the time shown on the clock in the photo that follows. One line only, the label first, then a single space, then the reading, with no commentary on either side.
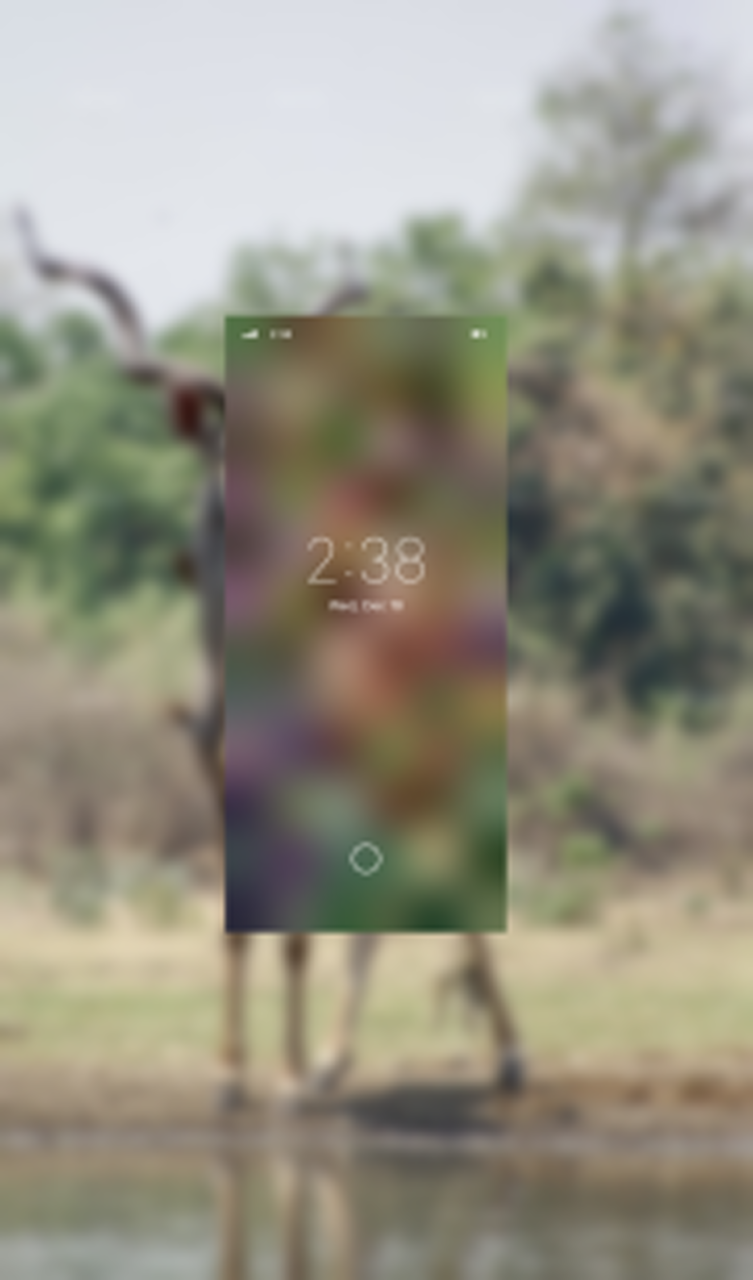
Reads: 2:38
